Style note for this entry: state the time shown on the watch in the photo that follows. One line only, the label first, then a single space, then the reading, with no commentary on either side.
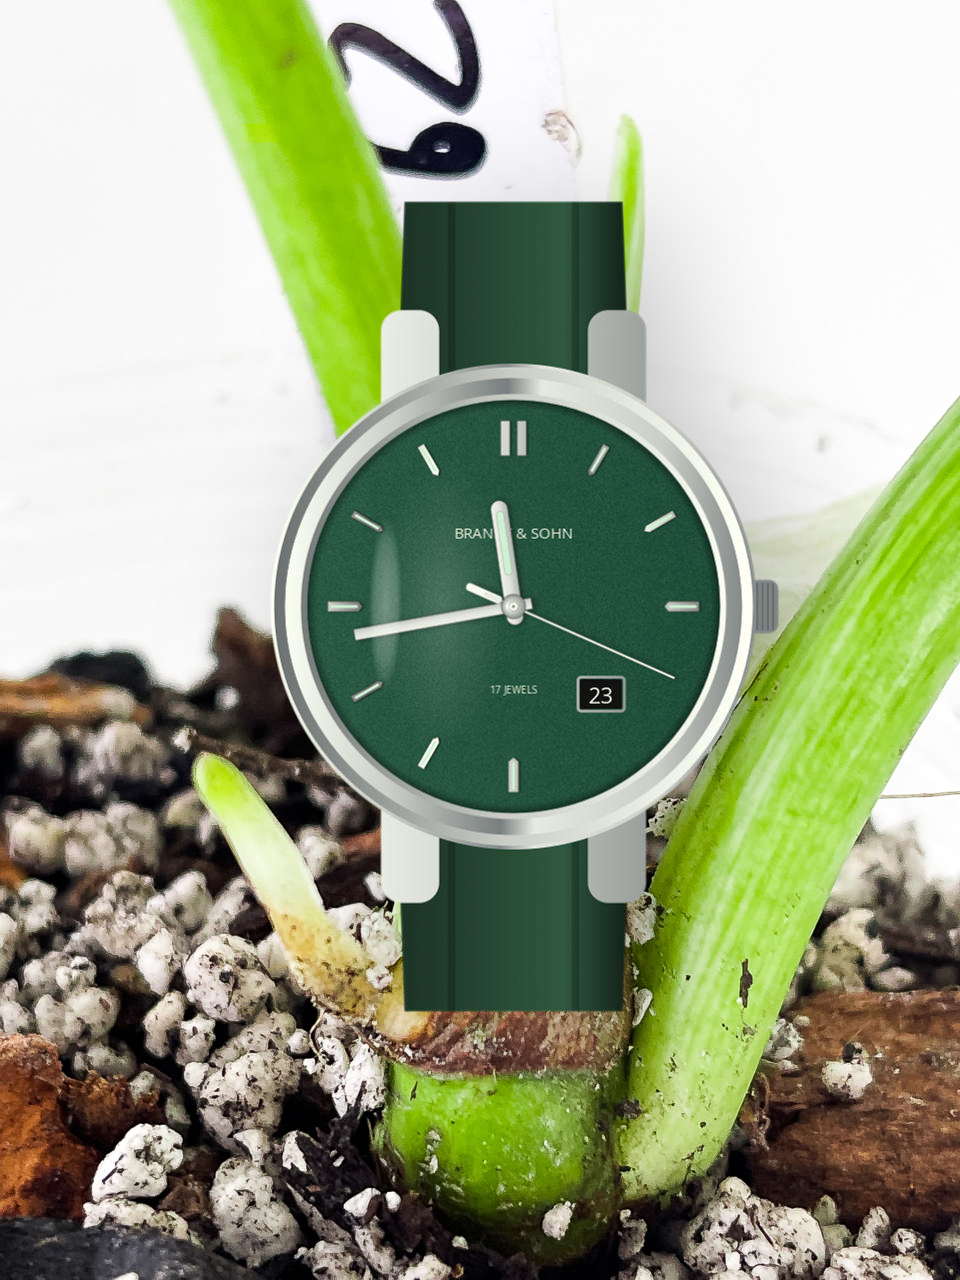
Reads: 11:43:19
